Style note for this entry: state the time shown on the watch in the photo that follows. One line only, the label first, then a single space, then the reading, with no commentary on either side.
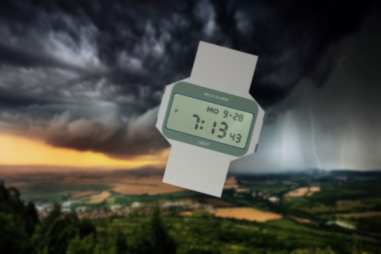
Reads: 7:13
